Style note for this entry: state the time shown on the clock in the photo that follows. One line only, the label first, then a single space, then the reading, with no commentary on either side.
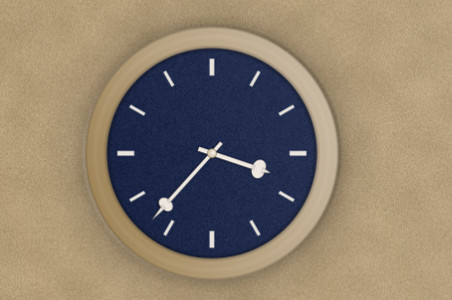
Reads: 3:37
